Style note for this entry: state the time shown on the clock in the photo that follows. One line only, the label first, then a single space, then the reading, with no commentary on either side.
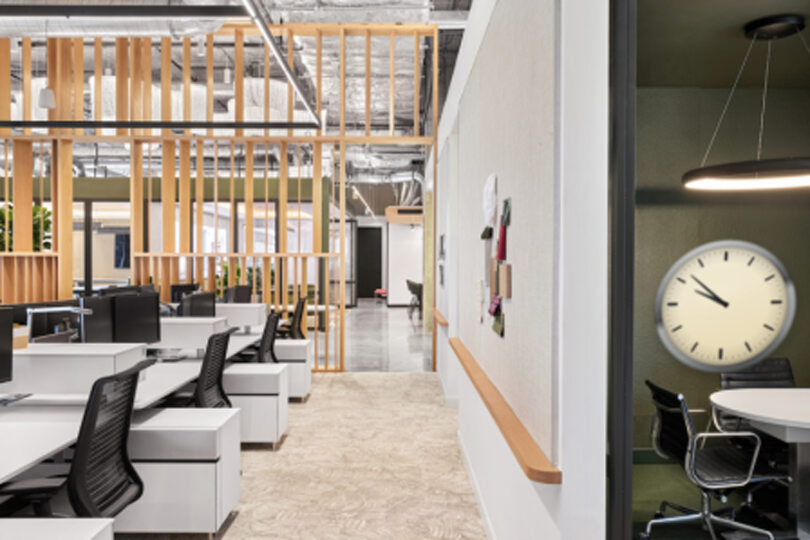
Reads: 9:52
